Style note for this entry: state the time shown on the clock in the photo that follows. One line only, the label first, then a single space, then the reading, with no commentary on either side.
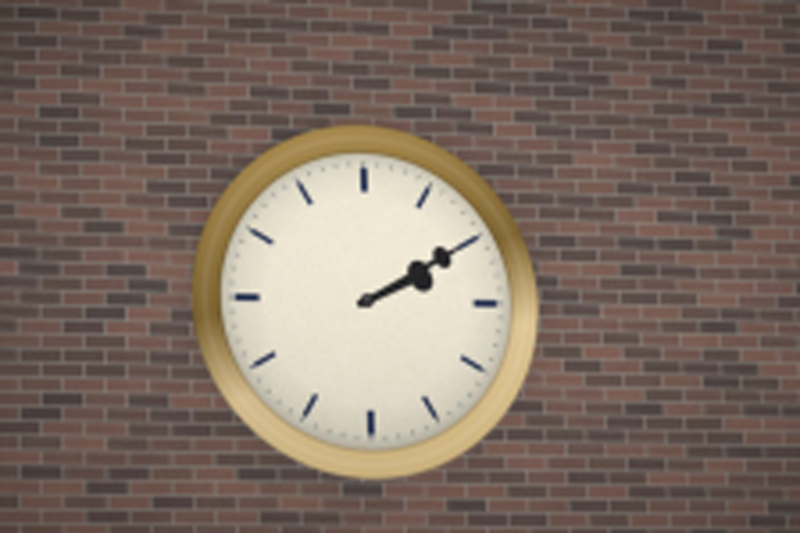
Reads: 2:10
